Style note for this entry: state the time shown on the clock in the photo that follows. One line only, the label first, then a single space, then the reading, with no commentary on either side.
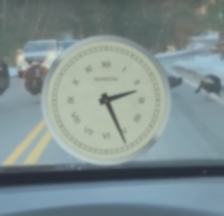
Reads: 2:26
